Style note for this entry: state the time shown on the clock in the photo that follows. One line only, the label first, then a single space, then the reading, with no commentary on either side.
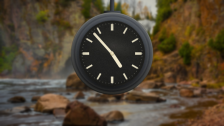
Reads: 4:53
